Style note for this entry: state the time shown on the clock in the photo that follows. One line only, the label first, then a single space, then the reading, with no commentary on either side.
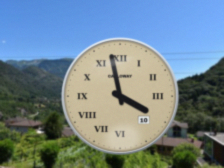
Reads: 3:58
